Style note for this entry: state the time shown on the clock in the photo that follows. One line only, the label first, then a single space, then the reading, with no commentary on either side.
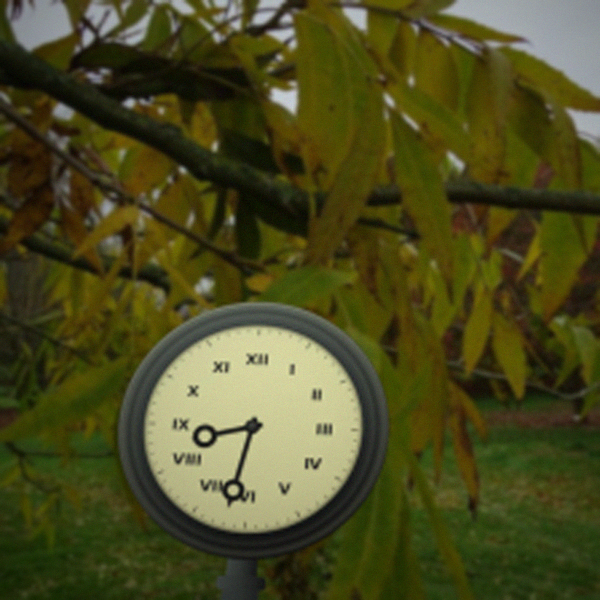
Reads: 8:32
